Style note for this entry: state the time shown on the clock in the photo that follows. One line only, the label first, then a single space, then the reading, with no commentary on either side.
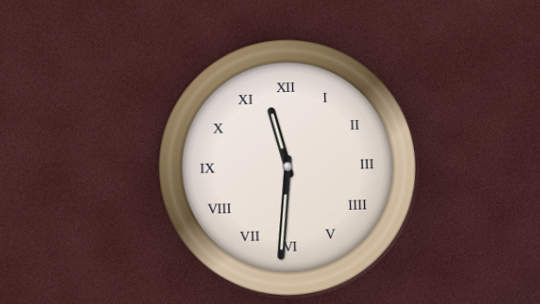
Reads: 11:31
